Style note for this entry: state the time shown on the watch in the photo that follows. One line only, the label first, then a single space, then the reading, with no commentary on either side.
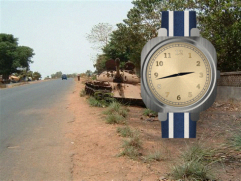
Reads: 2:43
